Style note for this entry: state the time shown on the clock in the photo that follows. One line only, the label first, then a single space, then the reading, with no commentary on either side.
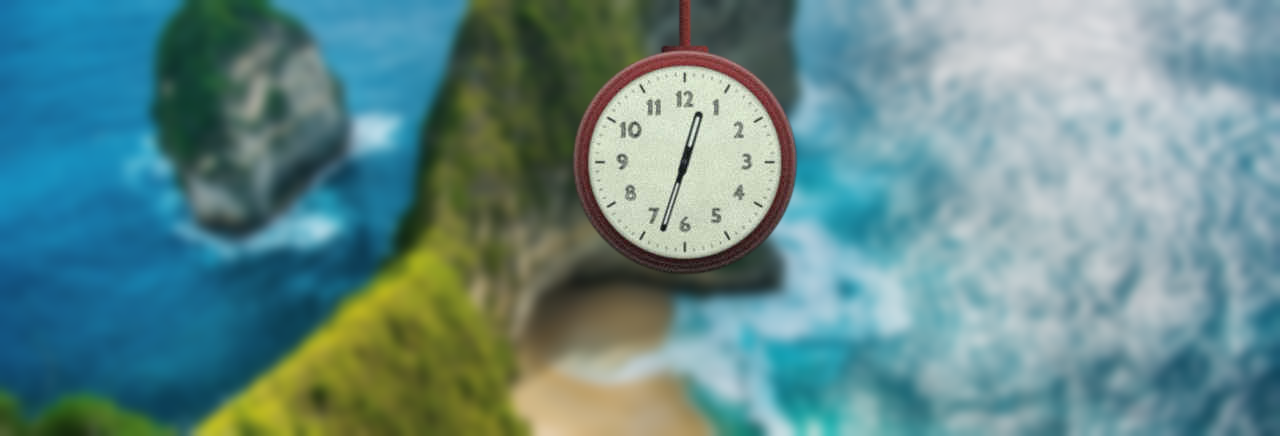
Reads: 12:33
